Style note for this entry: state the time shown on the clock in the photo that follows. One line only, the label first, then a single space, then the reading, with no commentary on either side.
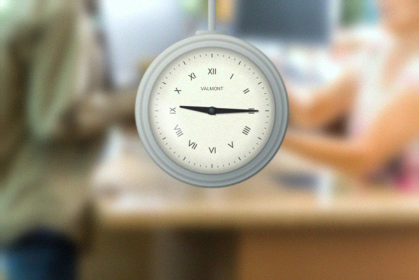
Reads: 9:15
